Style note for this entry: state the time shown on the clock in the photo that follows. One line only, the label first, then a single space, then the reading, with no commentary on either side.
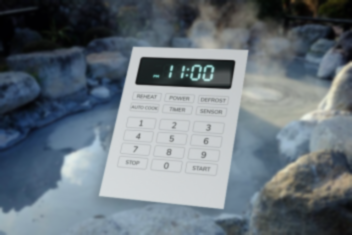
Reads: 11:00
